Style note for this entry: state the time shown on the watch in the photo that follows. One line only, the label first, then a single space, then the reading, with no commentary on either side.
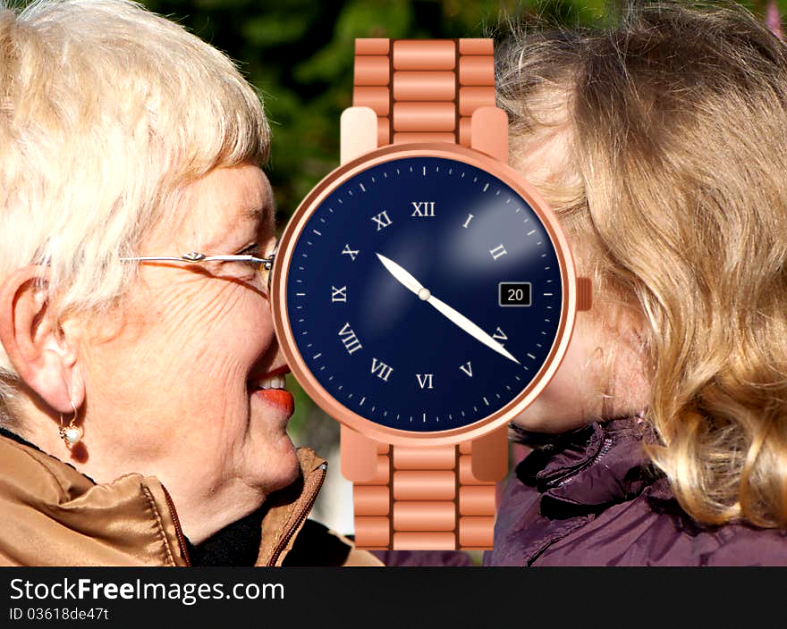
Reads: 10:21
